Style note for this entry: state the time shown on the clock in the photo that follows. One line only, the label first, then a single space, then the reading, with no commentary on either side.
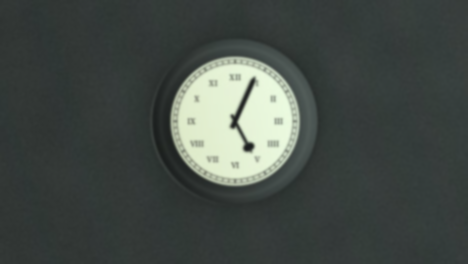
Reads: 5:04
